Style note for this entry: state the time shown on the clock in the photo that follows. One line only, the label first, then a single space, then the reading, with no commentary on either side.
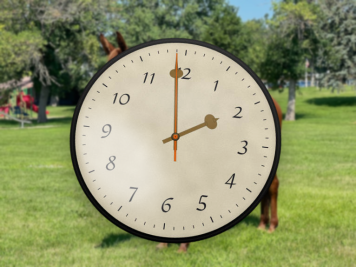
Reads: 1:58:59
